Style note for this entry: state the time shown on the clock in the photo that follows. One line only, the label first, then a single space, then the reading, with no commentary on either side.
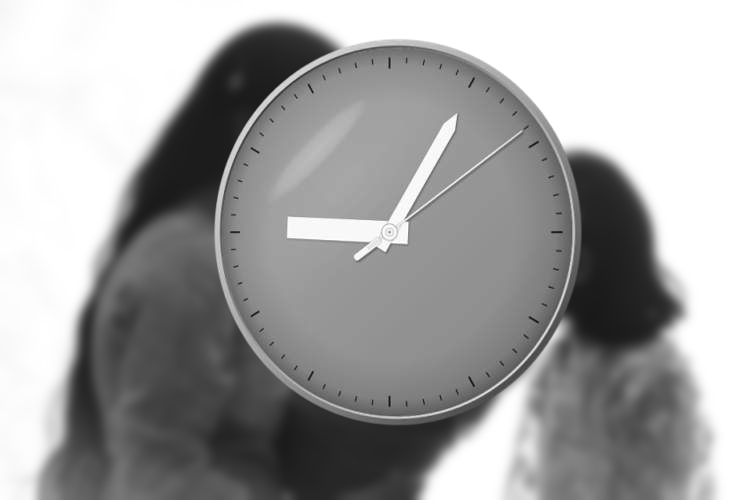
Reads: 9:05:09
